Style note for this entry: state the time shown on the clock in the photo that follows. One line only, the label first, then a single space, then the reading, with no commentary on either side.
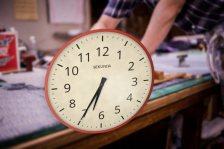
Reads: 6:35
